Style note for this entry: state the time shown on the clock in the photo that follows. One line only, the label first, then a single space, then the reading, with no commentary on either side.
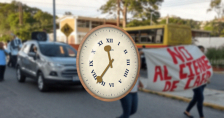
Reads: 11:37
